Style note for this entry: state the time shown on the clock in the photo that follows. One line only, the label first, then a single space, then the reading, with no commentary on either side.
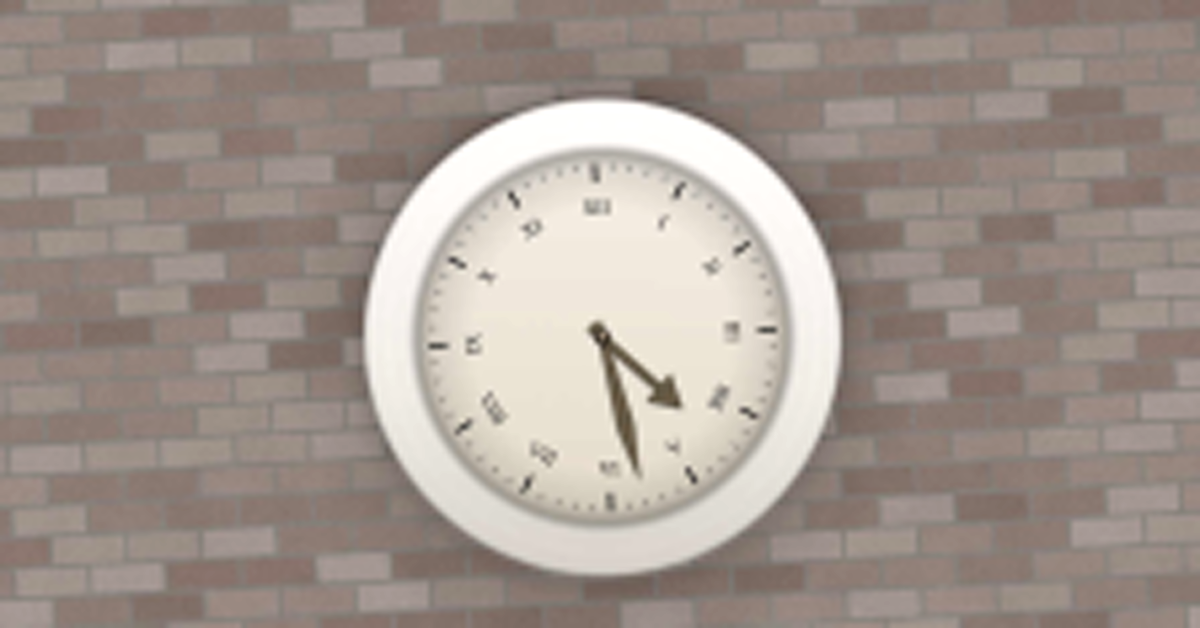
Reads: 4:28
